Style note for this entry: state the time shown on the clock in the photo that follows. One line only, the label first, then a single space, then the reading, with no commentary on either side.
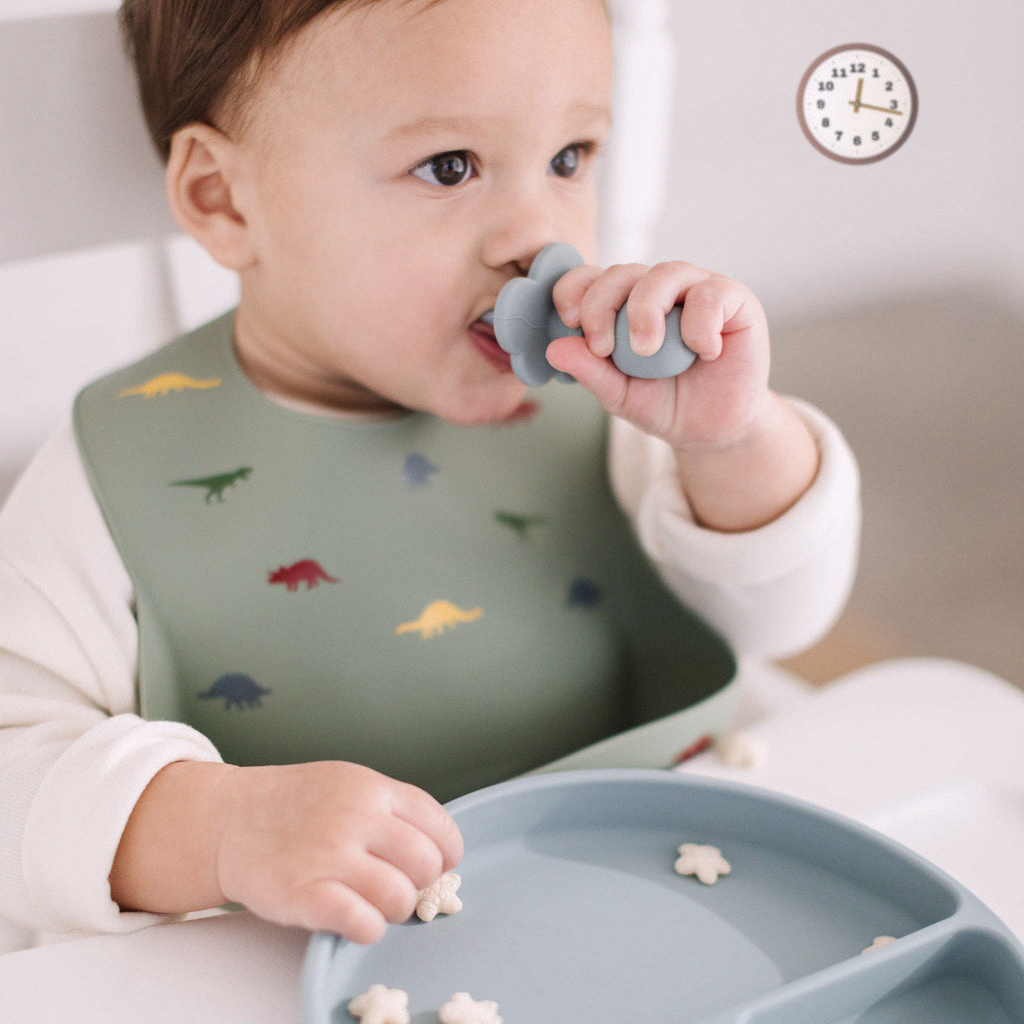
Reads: 12:17
